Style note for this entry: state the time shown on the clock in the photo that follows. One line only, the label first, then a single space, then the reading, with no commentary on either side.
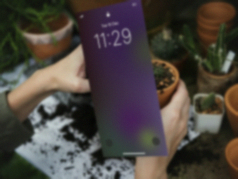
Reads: 11:29
